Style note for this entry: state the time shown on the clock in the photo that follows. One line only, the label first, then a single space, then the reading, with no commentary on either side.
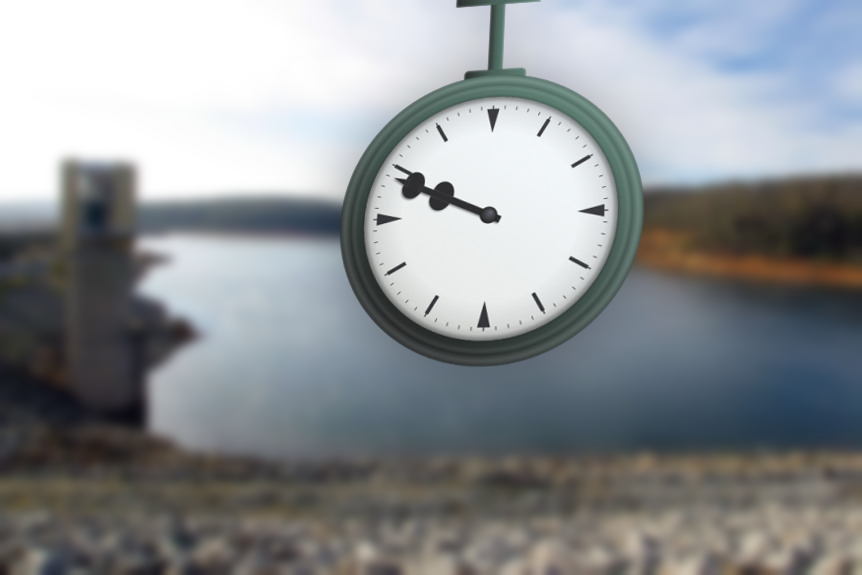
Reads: 9:49
